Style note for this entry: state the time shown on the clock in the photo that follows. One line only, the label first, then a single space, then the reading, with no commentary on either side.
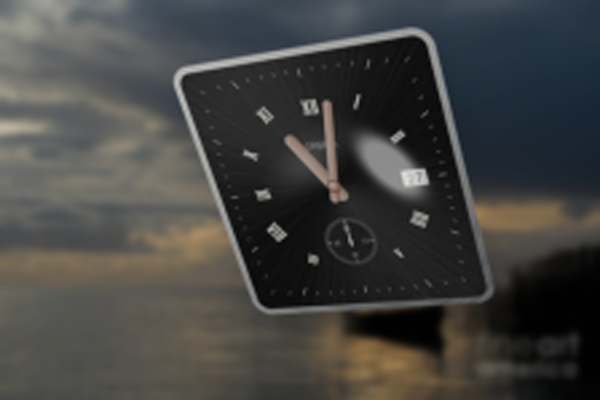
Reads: 11:02
